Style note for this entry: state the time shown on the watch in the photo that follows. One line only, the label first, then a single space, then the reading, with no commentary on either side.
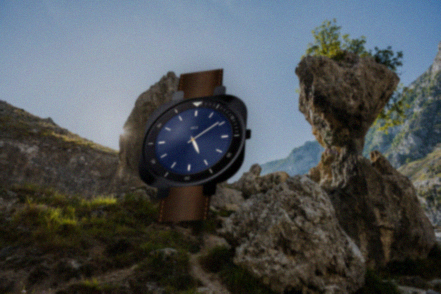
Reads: 5:09
